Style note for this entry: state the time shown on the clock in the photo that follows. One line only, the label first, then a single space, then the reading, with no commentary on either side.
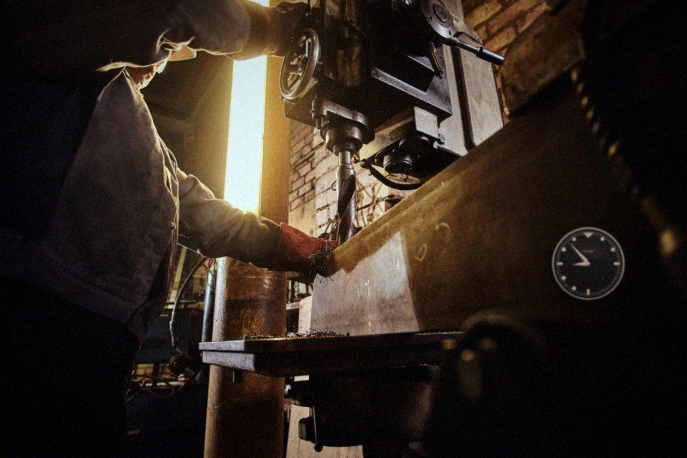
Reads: 8:53
